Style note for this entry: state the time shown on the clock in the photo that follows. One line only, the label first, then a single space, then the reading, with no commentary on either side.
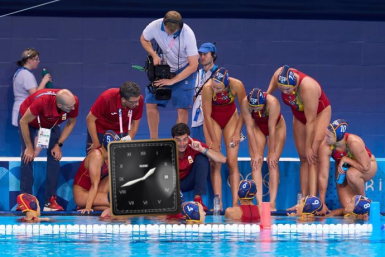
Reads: 1:42
